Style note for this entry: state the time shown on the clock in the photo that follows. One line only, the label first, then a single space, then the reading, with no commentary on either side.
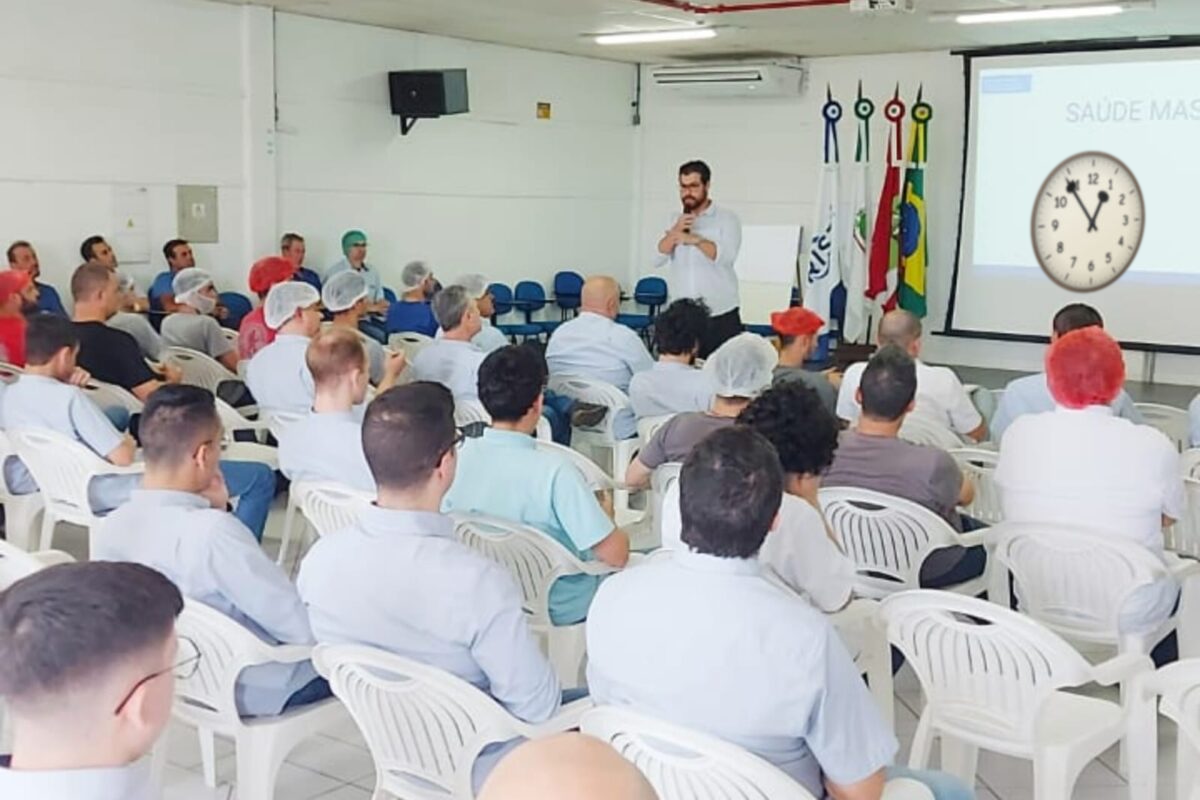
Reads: 12:54
